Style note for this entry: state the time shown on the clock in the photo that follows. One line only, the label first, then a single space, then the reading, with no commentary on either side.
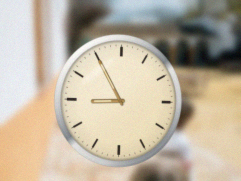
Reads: 8:55
